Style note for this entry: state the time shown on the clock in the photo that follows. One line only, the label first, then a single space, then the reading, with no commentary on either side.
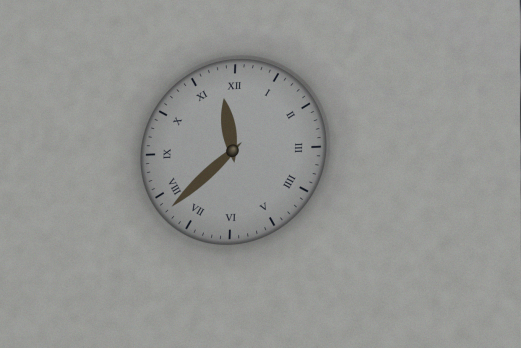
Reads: 11:38
